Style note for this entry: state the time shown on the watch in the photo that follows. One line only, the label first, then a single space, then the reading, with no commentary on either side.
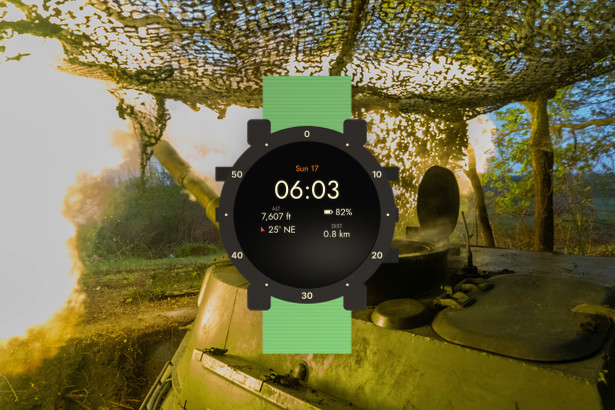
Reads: 6:03
